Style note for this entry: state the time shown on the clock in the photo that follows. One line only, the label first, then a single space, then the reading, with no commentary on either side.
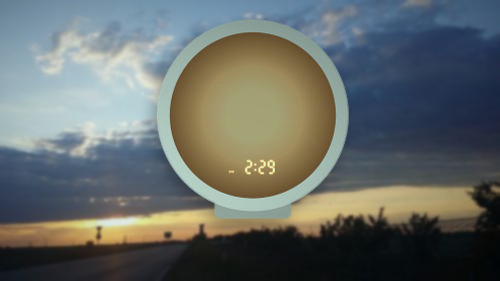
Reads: 2:29
